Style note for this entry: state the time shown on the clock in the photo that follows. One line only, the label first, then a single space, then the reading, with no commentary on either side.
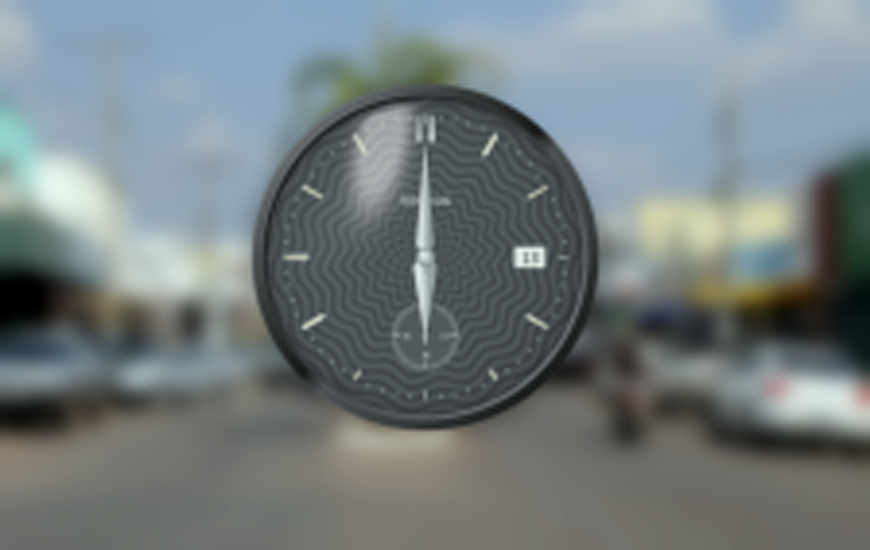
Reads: 6:00
